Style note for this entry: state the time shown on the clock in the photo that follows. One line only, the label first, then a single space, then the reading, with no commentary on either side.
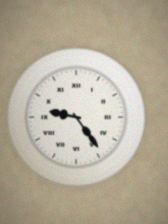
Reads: 9:24
